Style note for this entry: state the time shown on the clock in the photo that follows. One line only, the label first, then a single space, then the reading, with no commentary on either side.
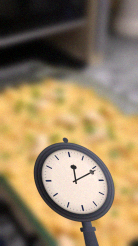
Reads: 12:11
